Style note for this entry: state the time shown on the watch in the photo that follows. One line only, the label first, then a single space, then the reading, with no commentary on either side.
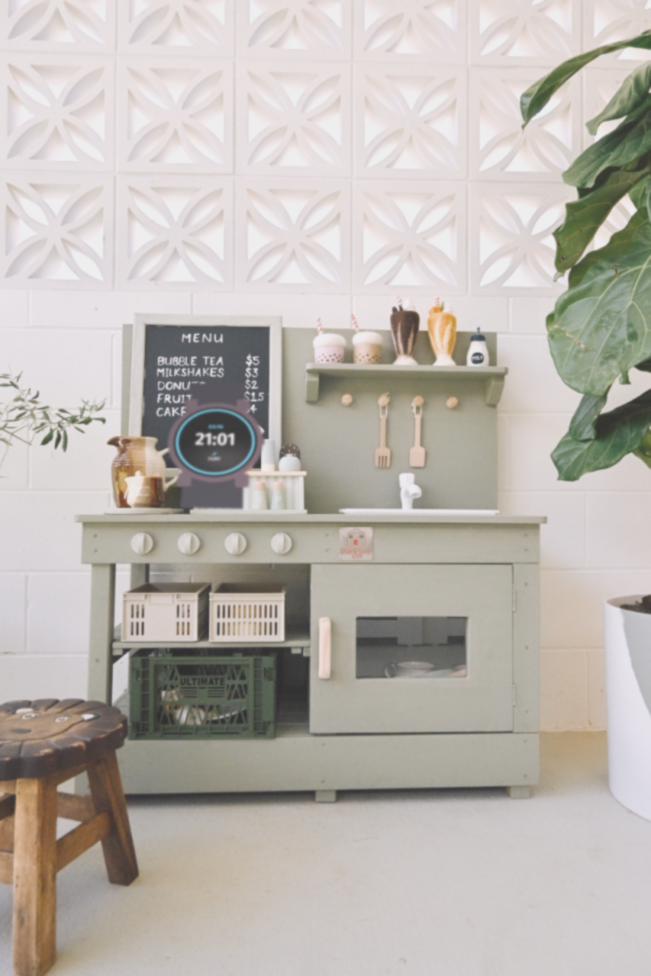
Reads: 21:01
